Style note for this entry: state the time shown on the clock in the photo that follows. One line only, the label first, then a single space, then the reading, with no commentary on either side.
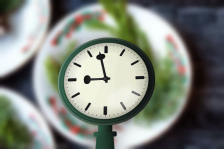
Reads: 8:58
